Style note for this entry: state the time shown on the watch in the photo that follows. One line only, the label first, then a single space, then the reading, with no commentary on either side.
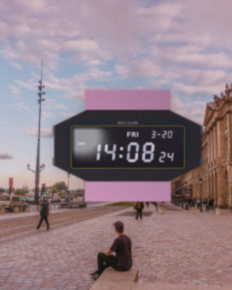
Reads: 14:08:24
